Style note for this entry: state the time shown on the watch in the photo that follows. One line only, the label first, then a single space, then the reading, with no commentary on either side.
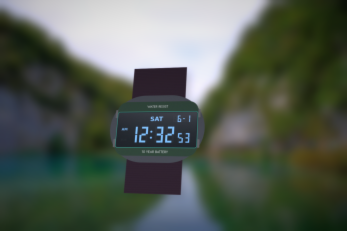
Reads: 12:32:53
